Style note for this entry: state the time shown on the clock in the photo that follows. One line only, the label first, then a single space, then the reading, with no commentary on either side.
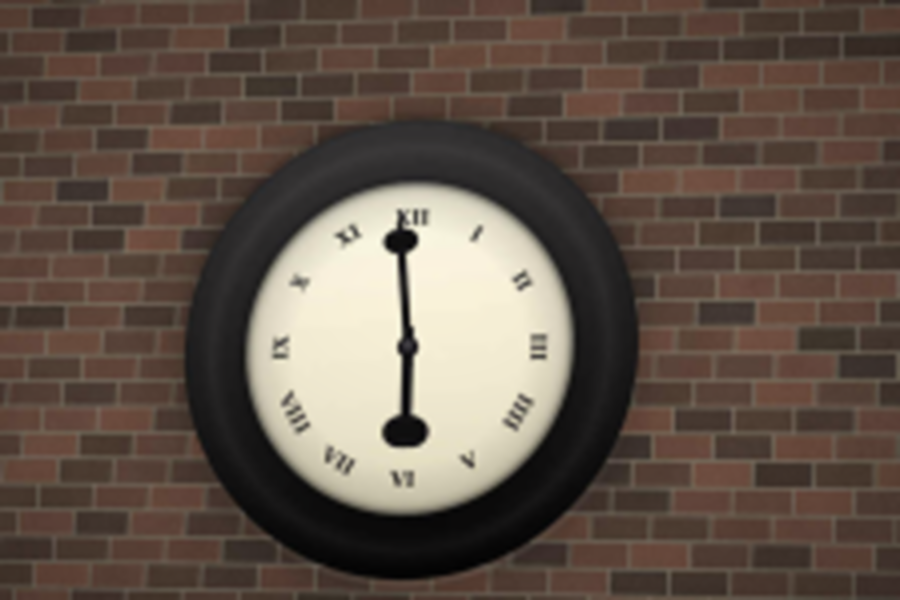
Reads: 5:59
